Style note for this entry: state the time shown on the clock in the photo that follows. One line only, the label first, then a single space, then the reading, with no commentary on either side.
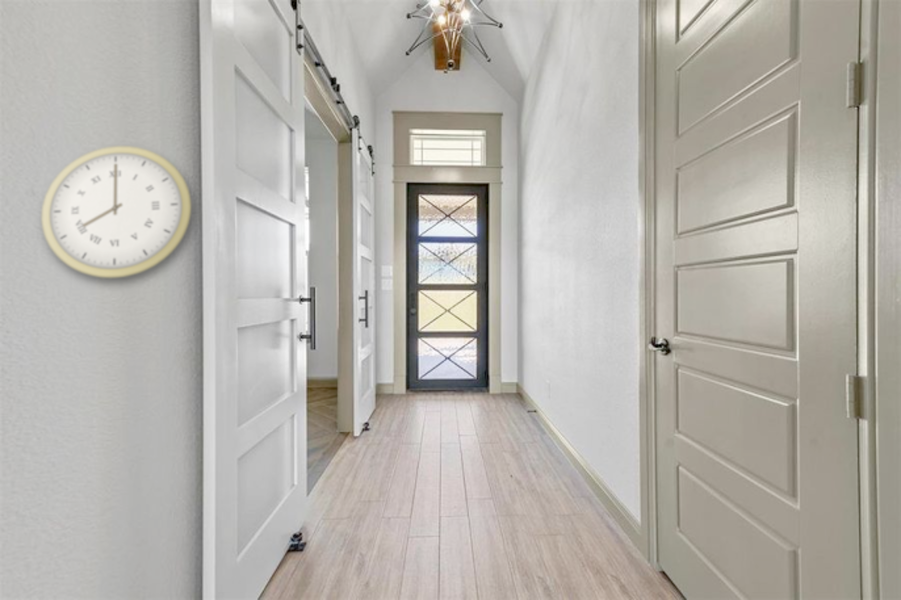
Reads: 8:00
